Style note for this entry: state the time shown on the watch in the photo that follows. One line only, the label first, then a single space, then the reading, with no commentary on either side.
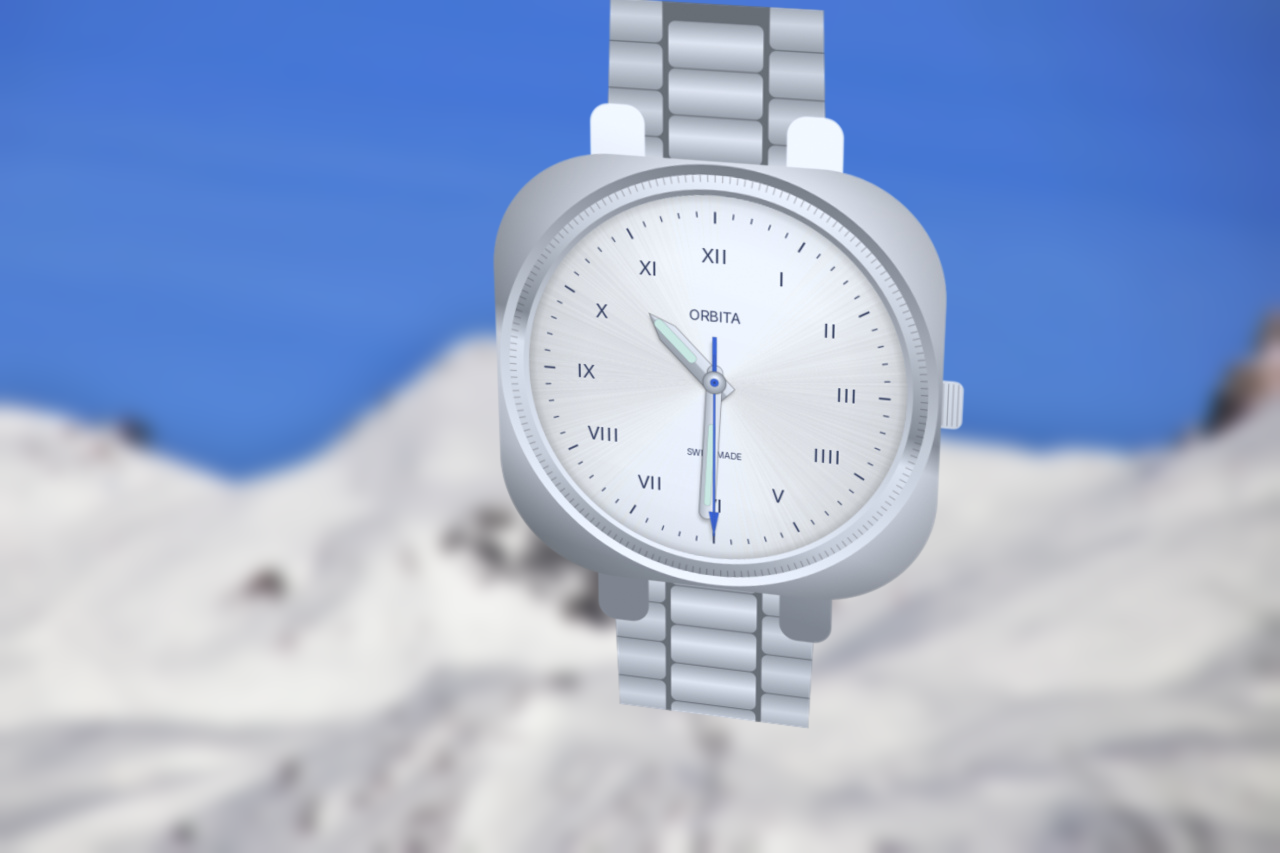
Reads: 10:30:30
